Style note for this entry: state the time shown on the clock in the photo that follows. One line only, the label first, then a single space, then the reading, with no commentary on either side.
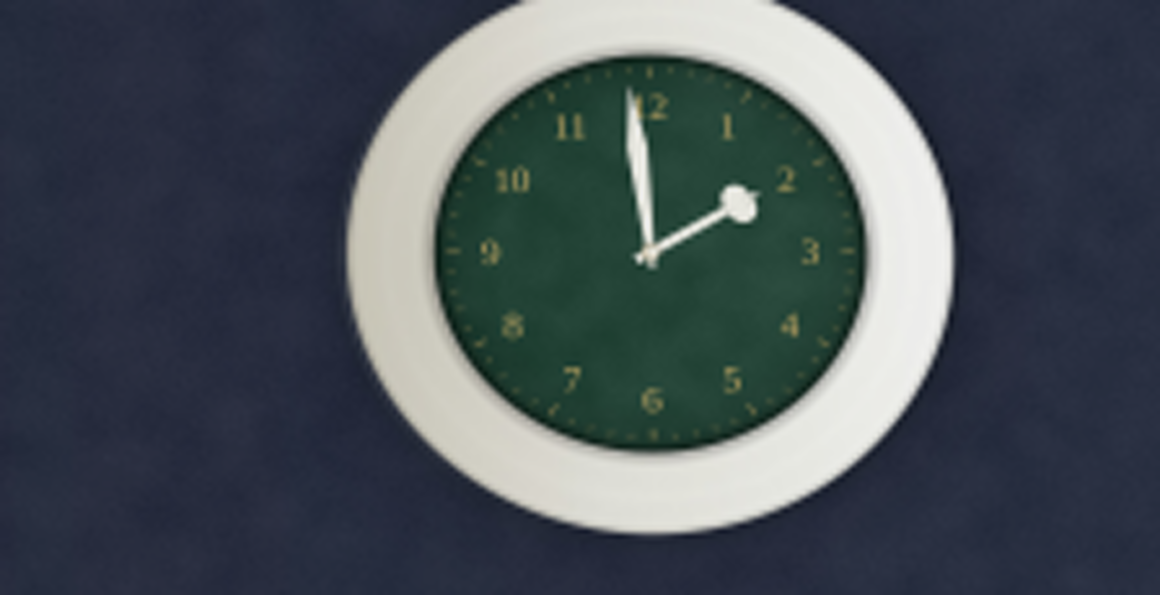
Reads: 1:59
